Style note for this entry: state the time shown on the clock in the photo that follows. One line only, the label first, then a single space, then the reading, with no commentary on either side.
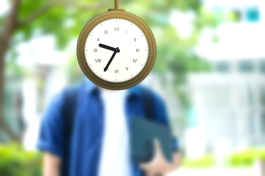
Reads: 9:35
